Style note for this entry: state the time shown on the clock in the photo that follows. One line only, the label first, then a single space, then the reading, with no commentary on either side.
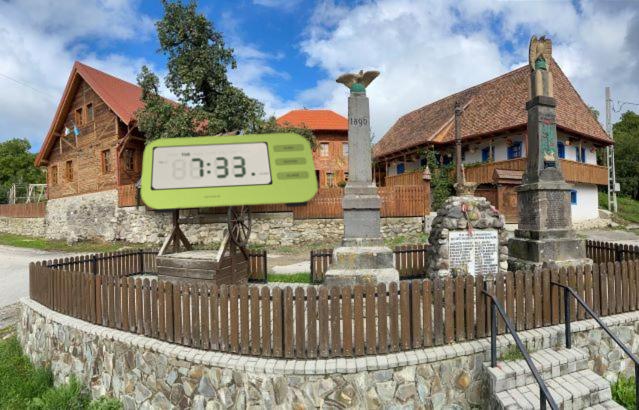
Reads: 7:33
